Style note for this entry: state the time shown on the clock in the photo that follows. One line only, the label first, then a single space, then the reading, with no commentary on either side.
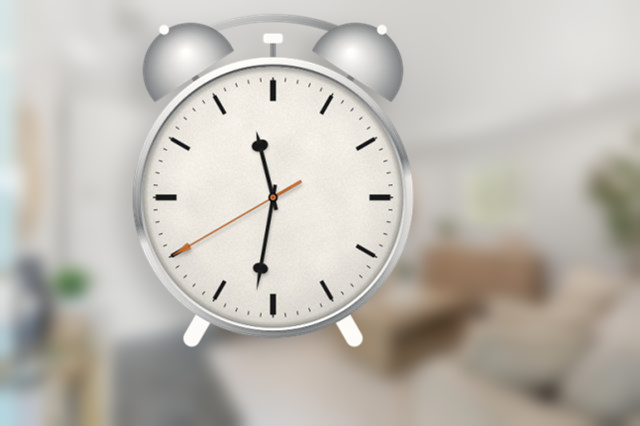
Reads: 11:31:40
